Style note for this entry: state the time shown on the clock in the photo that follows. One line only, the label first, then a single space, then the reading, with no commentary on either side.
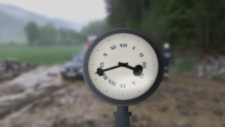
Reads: 3:42
